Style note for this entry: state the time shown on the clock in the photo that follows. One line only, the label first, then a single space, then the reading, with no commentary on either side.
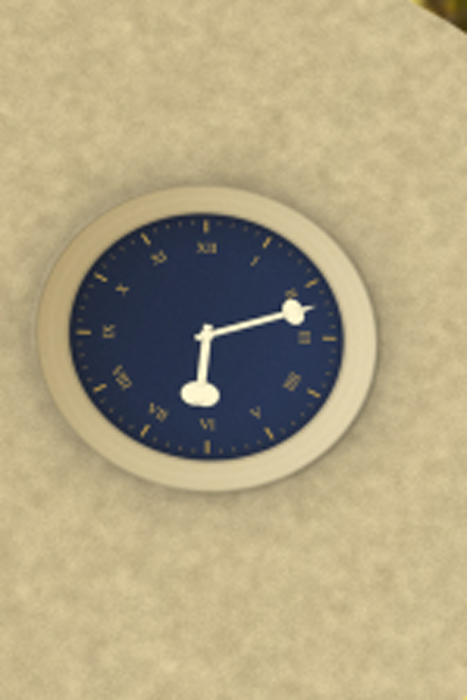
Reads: 6:12
